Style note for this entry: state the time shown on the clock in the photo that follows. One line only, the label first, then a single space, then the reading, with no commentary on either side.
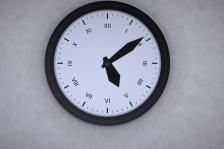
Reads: 5:09
